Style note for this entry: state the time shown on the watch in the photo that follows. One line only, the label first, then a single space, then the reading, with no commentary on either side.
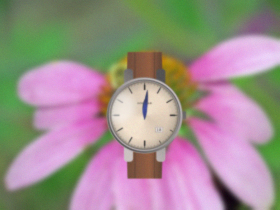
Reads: 12:01
